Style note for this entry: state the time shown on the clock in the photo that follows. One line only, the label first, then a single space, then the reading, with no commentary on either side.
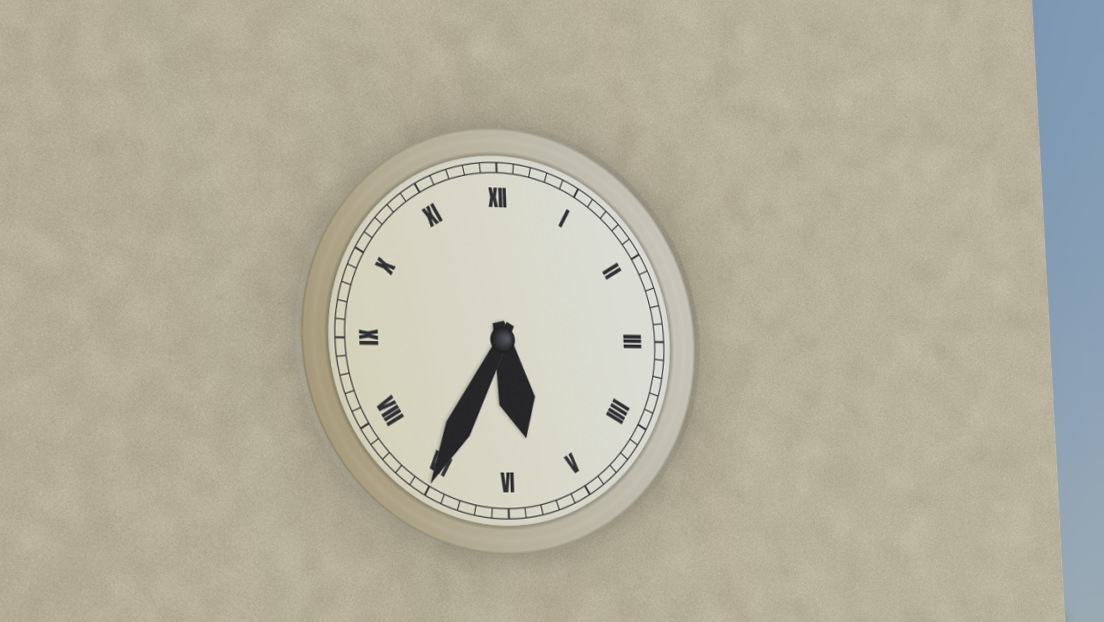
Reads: 5:35
